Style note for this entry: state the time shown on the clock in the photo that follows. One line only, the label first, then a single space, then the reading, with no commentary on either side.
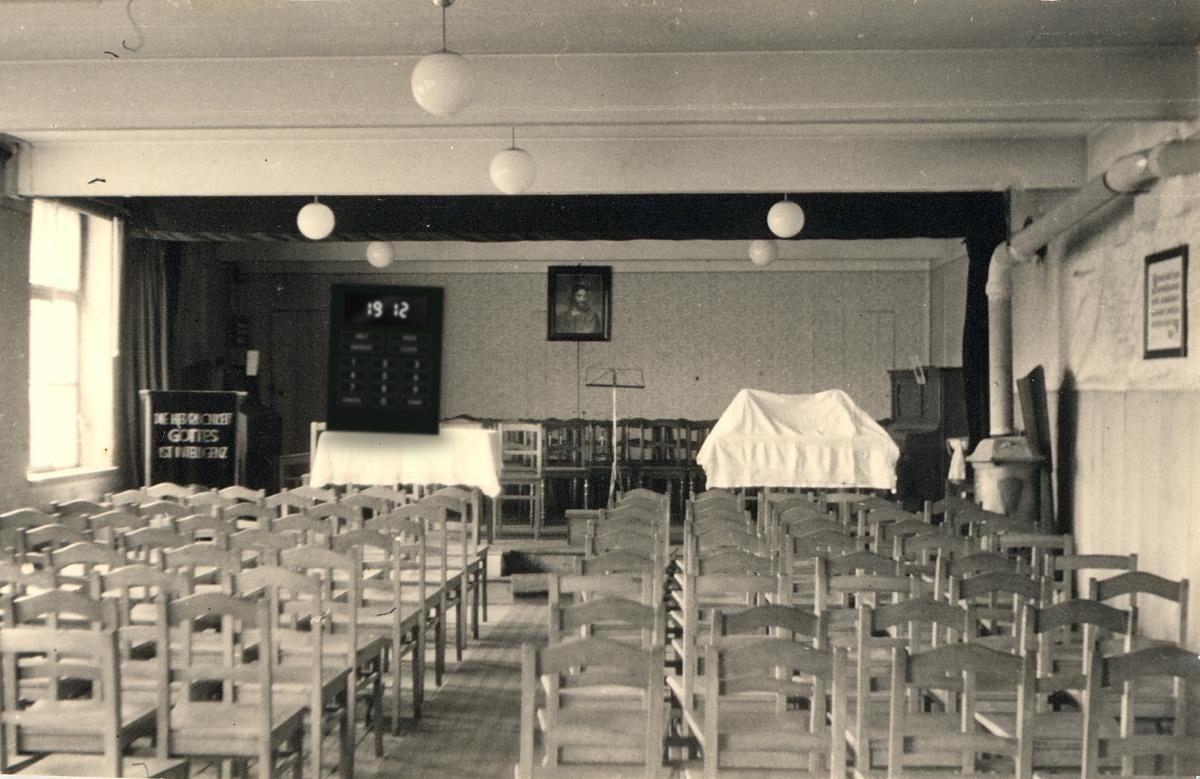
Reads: 19:12
